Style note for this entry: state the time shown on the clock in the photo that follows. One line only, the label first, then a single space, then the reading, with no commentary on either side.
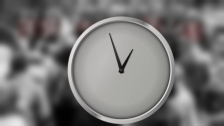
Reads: 12:57
